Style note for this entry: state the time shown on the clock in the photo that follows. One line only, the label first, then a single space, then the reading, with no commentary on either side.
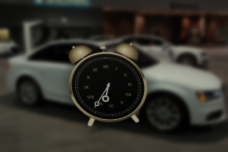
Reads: 6:36
